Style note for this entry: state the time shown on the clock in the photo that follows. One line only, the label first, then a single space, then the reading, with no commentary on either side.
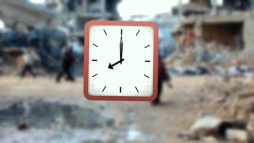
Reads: 8:00
